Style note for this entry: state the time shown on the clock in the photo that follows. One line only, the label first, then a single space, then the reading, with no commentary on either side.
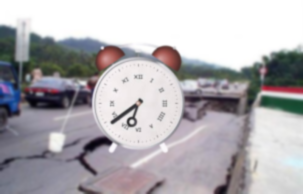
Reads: 6:39
